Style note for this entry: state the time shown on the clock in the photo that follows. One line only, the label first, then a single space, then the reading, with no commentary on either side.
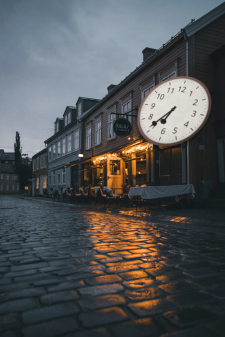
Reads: 6:36
